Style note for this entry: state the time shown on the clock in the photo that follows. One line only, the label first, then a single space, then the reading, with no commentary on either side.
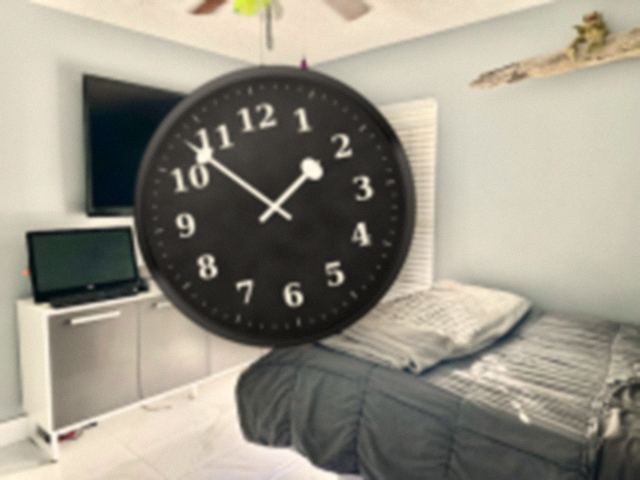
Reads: 1:53
